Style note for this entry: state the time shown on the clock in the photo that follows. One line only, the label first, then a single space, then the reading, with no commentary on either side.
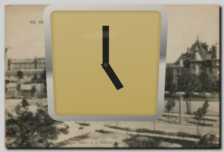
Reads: 5:00
